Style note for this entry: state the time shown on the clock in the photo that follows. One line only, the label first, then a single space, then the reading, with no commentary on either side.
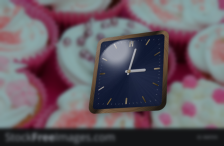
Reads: 3:02
